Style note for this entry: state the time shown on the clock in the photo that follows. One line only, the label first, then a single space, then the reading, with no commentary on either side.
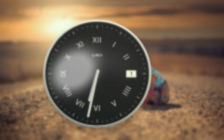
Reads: 6:32
